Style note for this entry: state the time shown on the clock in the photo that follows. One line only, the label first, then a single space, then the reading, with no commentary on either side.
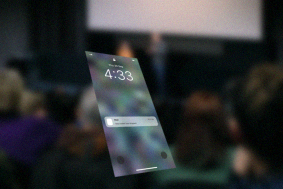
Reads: 4:33
